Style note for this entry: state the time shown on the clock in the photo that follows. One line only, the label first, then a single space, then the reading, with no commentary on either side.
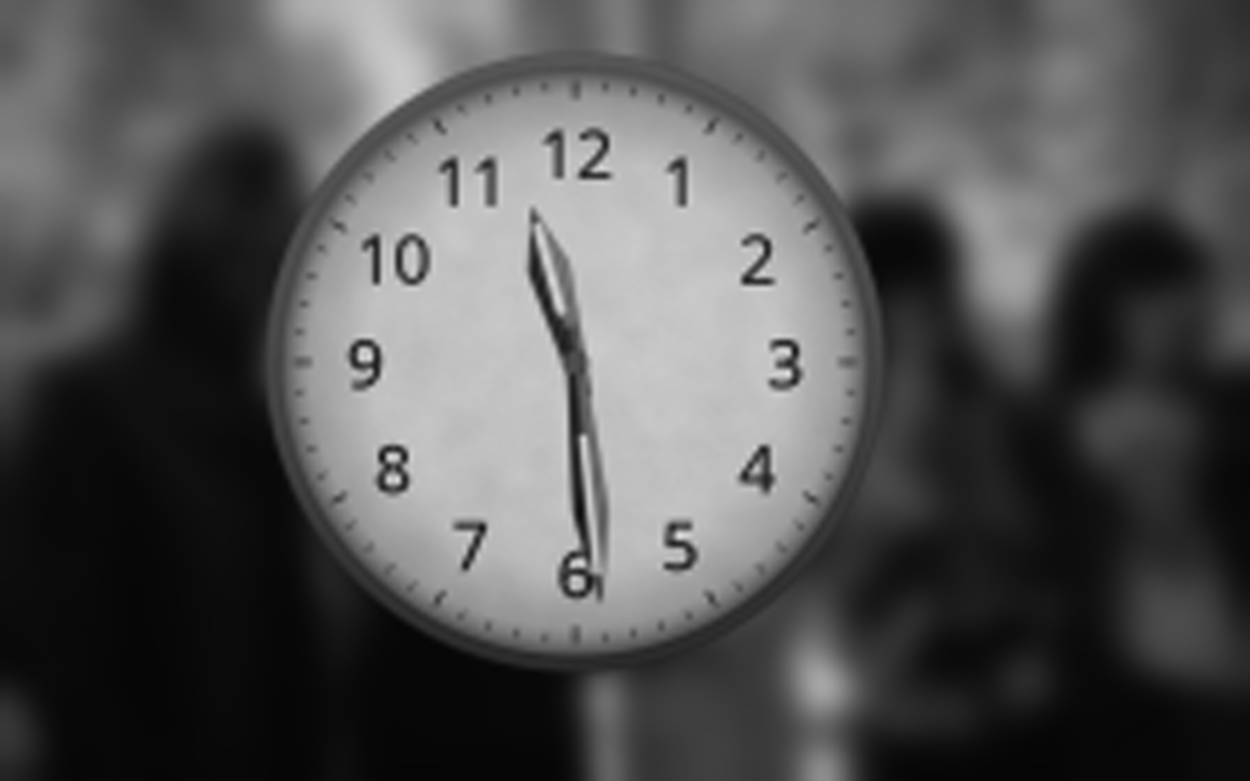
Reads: 11:29
